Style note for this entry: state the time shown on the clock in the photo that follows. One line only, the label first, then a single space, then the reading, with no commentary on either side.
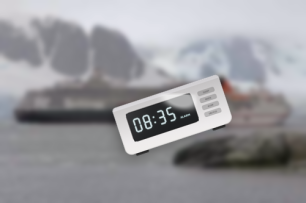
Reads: 8:35
